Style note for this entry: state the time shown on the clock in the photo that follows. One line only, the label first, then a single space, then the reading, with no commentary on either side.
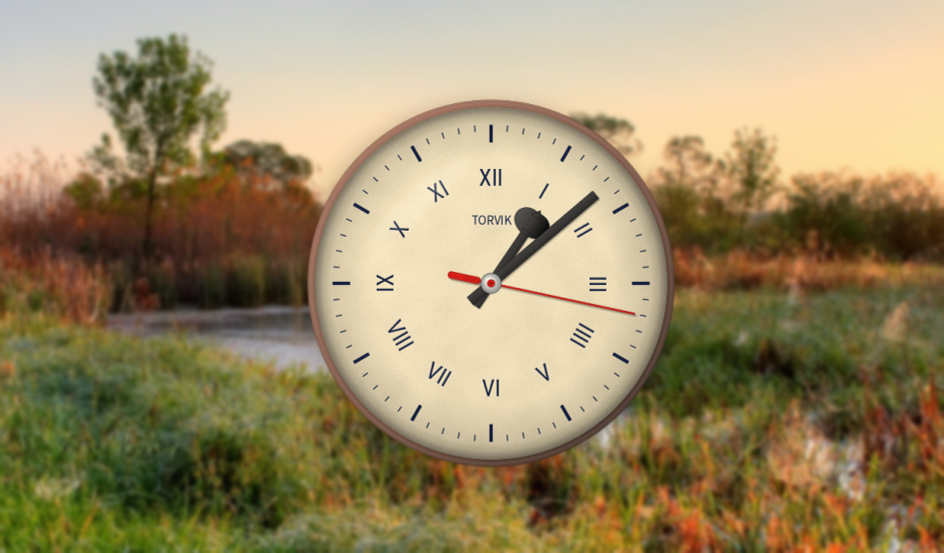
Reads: 1:08:17
